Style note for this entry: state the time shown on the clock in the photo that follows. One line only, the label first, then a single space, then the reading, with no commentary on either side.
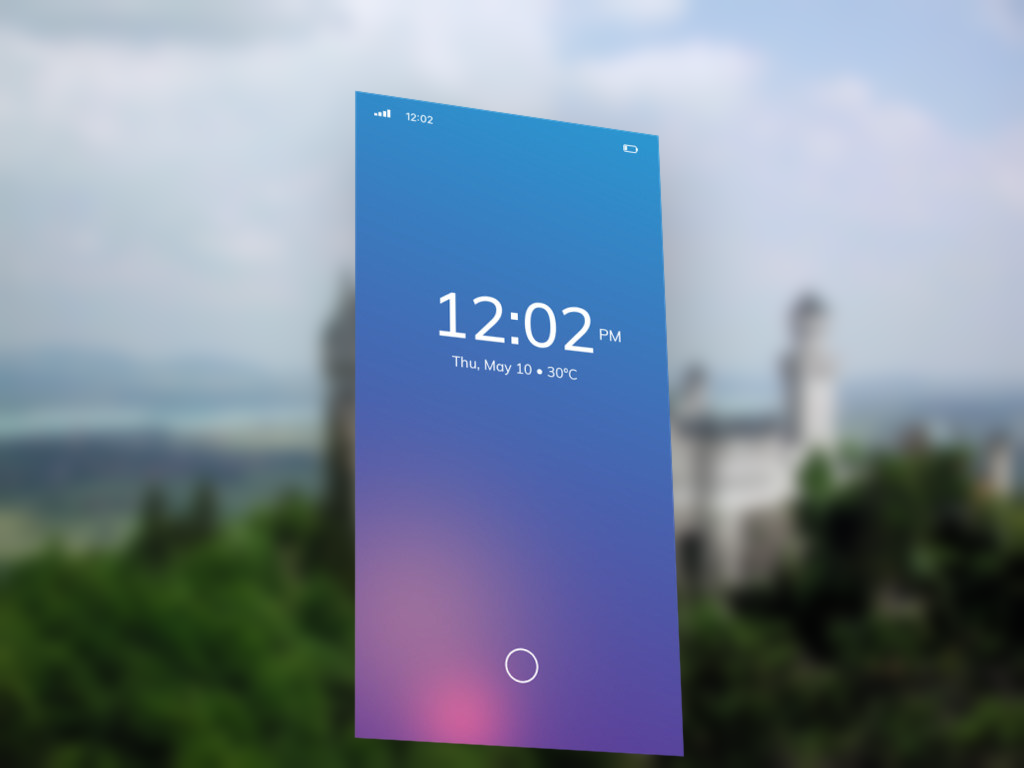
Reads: 12:02
